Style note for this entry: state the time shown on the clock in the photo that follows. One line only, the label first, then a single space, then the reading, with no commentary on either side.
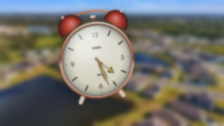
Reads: 4:27
